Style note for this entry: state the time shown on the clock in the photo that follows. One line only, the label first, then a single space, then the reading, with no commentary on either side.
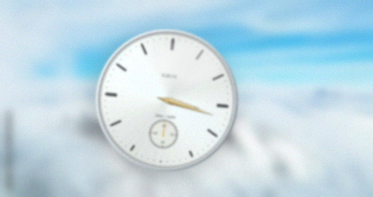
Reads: 3:17
